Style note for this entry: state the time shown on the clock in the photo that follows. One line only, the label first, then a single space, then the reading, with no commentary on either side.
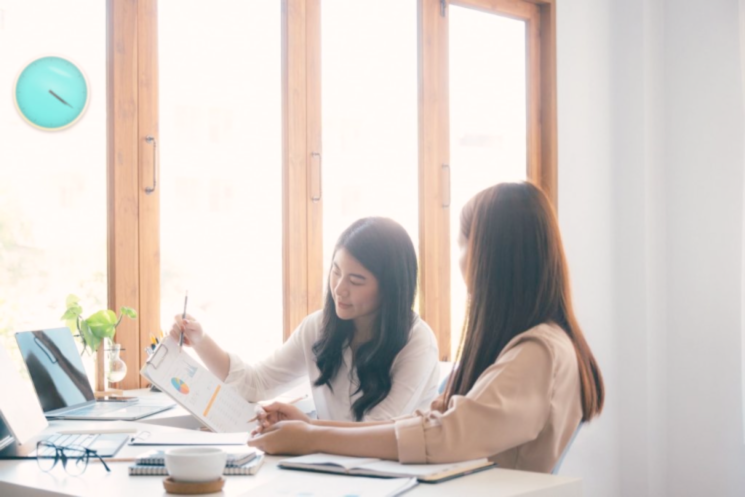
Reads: 4:21
